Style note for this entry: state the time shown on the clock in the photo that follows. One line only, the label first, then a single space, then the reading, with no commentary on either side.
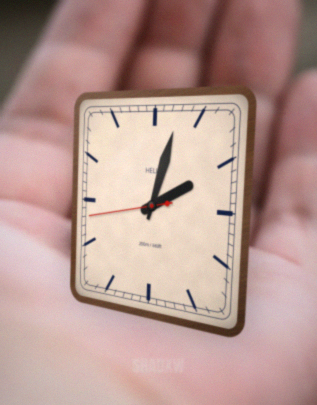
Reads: 2:02:43
